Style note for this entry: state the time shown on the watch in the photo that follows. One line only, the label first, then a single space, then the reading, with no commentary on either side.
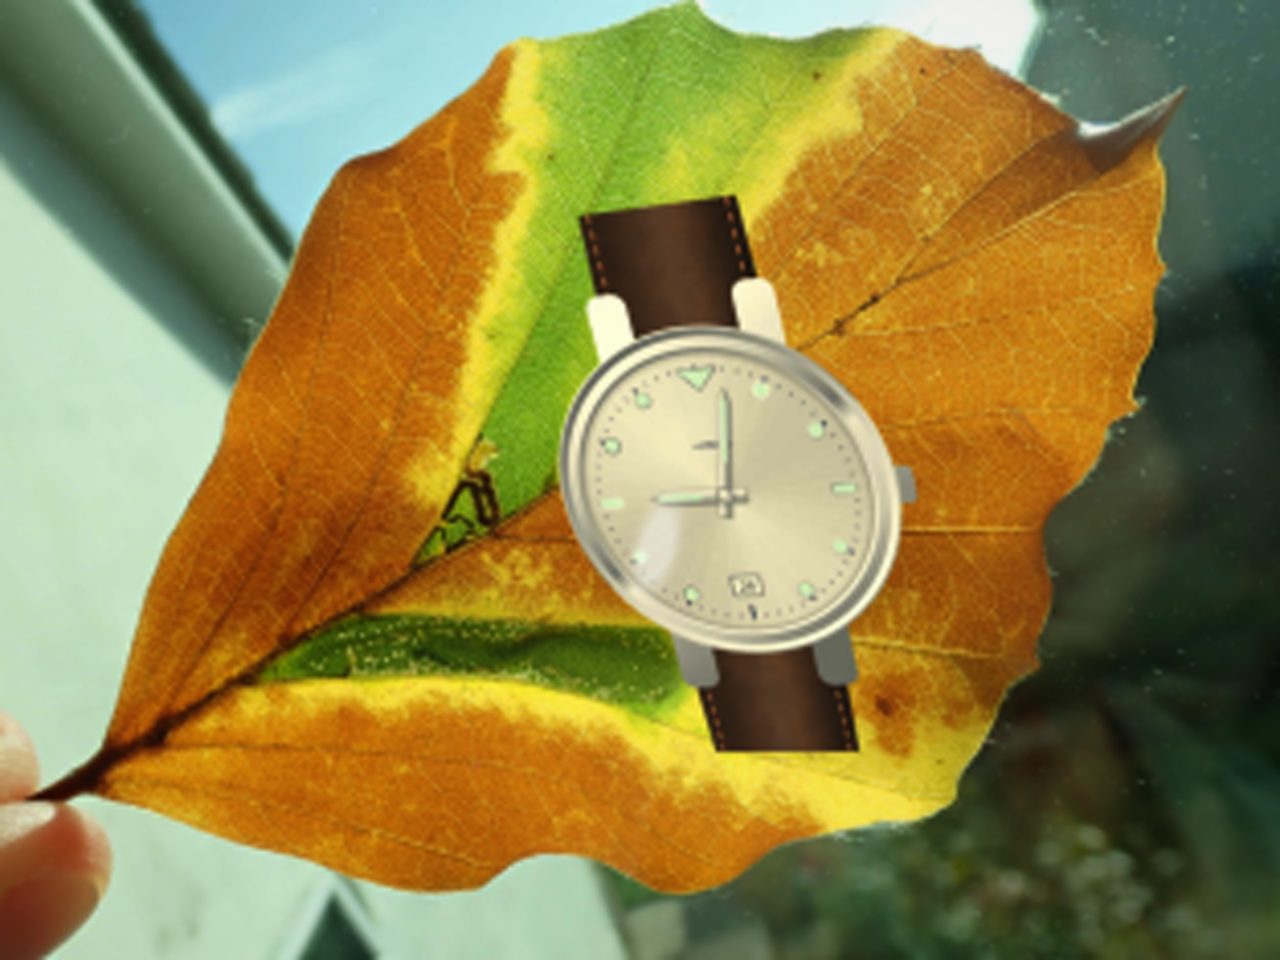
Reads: 9:02
